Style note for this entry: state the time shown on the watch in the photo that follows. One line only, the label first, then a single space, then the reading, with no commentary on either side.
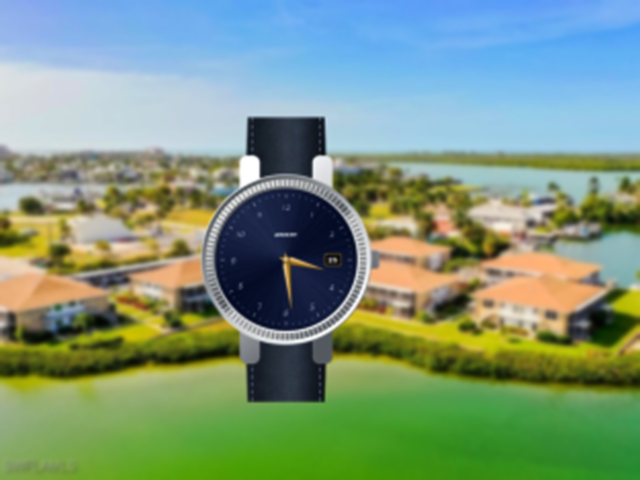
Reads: 3:29
